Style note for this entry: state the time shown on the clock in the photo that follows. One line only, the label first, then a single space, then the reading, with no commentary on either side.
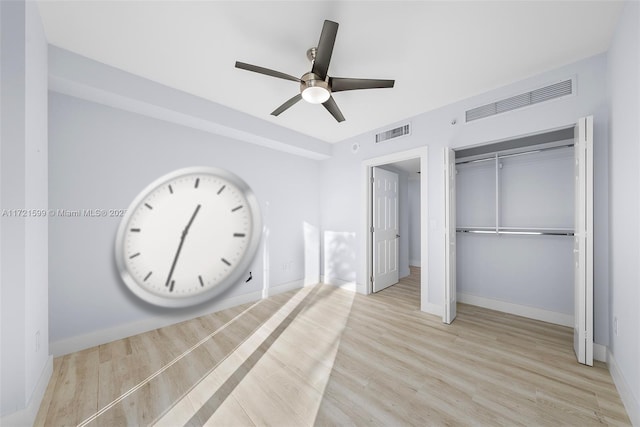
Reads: 12:31
